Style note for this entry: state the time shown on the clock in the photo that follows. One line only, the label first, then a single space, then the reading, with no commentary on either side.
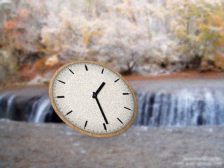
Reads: 1:29
